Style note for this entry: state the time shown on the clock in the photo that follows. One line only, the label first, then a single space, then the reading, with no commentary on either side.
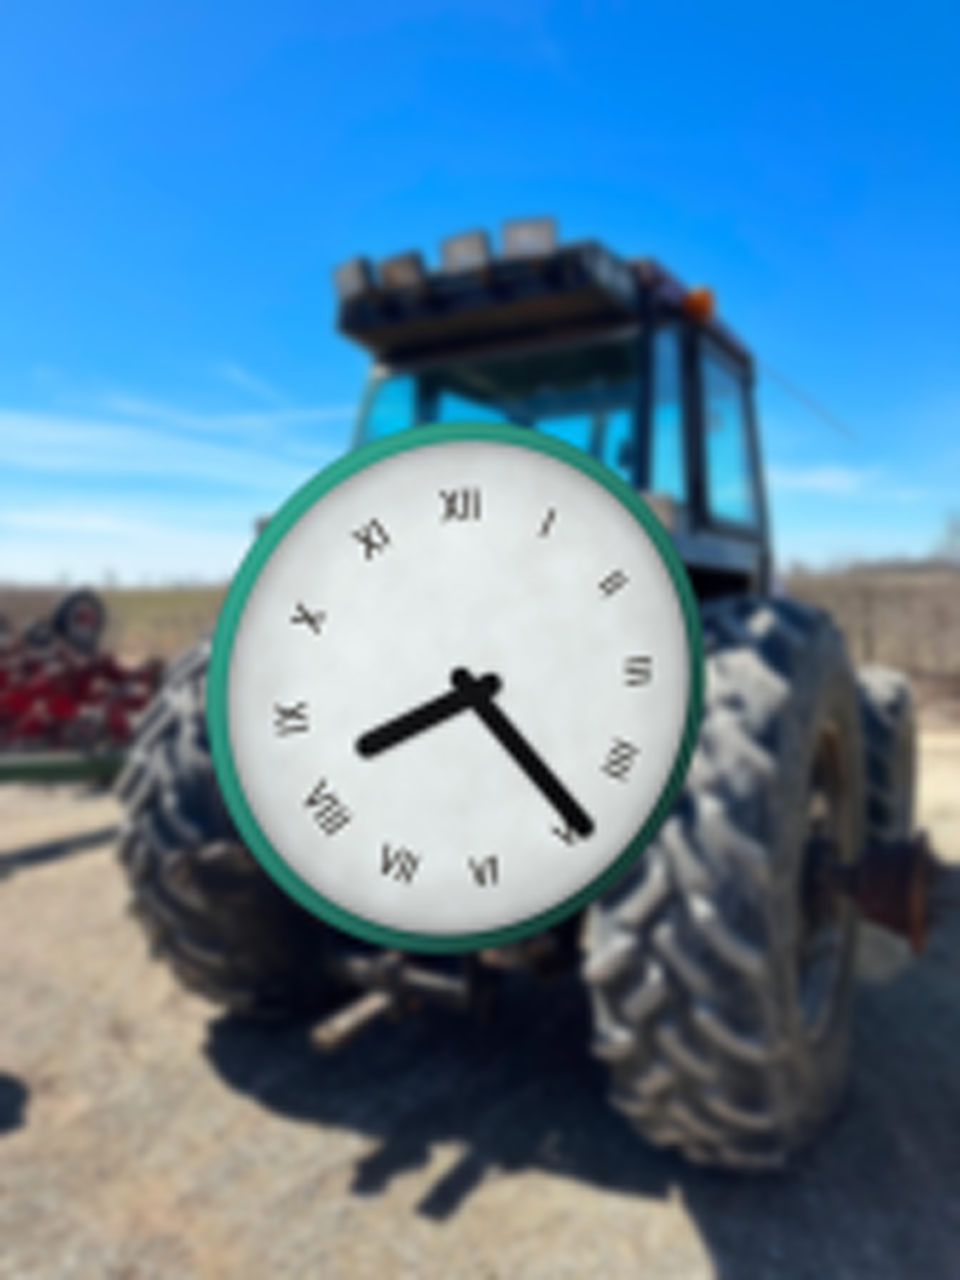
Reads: 8:24
